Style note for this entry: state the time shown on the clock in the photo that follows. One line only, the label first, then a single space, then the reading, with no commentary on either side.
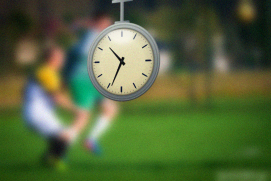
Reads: 10:34
